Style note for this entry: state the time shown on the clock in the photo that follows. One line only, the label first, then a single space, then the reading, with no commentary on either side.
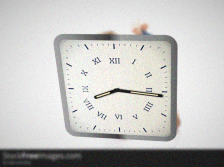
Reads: 8:16
